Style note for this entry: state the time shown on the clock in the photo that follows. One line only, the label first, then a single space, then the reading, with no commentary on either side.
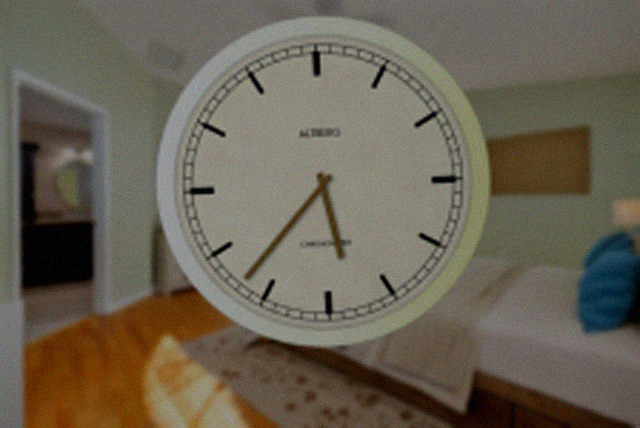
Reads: 5:37
